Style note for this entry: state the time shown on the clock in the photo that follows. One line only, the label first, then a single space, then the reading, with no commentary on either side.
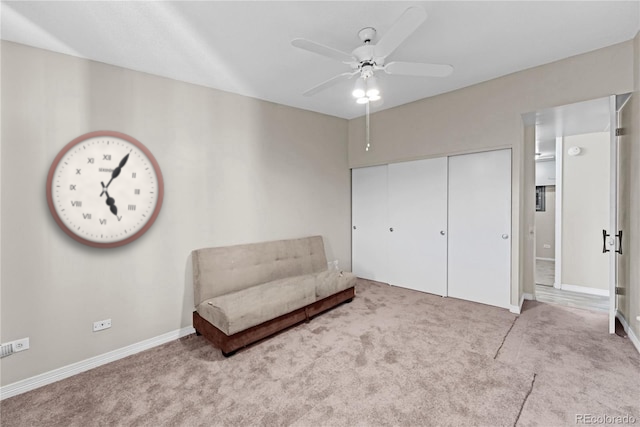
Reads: 5:05
